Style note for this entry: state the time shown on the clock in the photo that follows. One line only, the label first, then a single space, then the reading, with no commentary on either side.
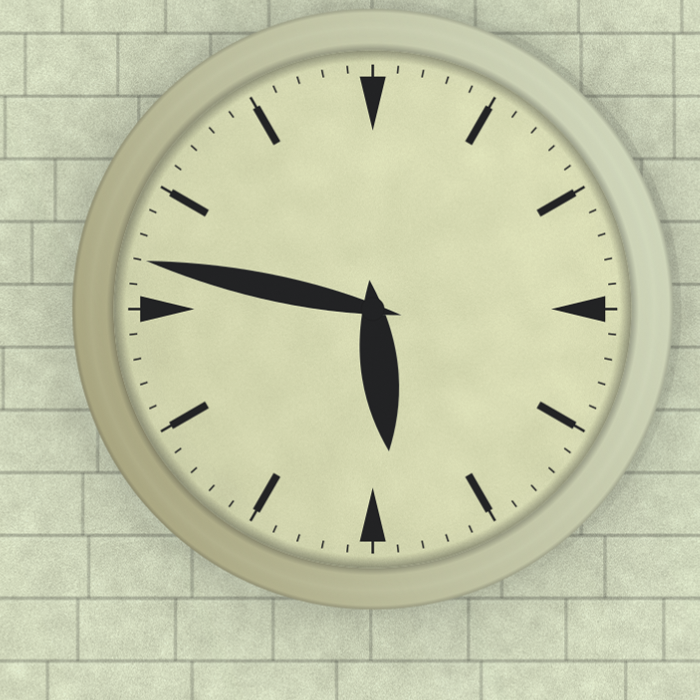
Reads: 5:47
